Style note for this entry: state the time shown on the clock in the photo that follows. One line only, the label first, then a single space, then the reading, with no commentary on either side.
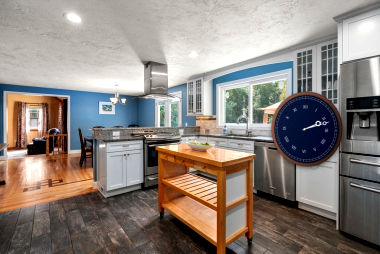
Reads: 2:12
